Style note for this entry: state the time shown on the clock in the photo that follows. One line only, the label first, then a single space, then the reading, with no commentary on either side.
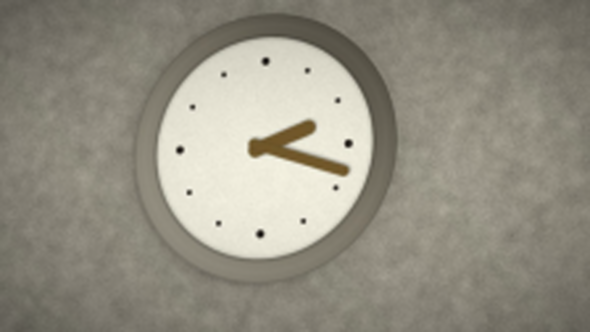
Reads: 2:18
